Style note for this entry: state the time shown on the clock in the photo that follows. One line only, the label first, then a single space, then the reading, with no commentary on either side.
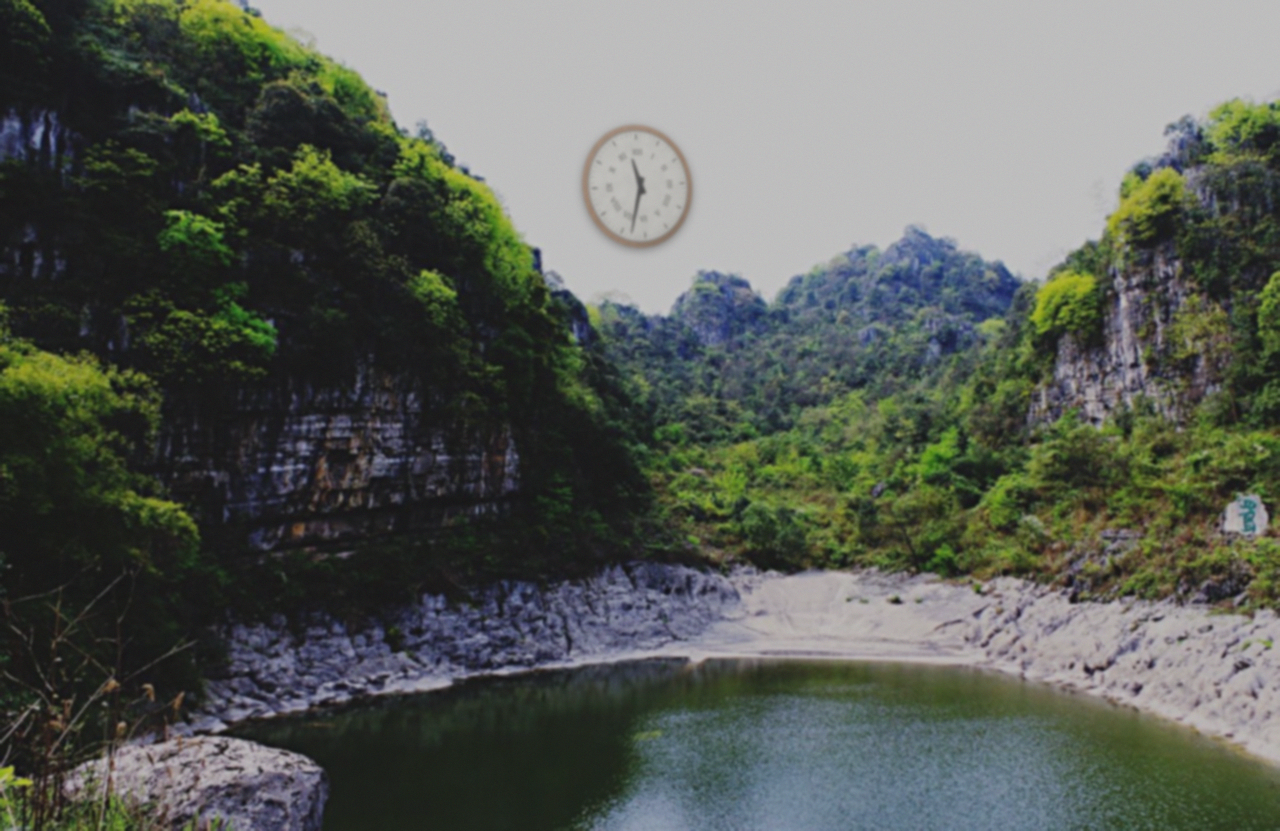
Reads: 11:33
